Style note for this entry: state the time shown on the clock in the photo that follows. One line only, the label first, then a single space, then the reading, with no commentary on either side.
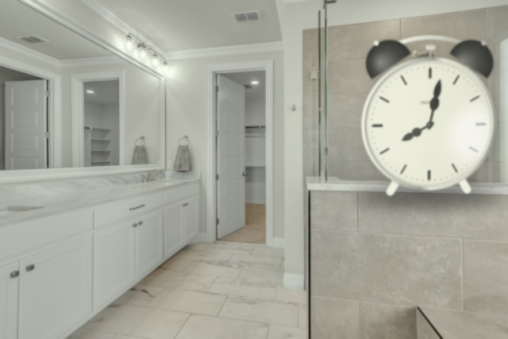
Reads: 8:02
